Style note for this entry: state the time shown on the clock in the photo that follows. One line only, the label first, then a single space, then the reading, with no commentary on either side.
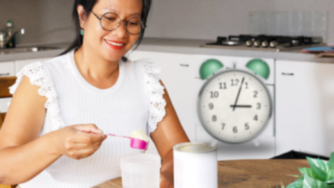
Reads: 3:03
